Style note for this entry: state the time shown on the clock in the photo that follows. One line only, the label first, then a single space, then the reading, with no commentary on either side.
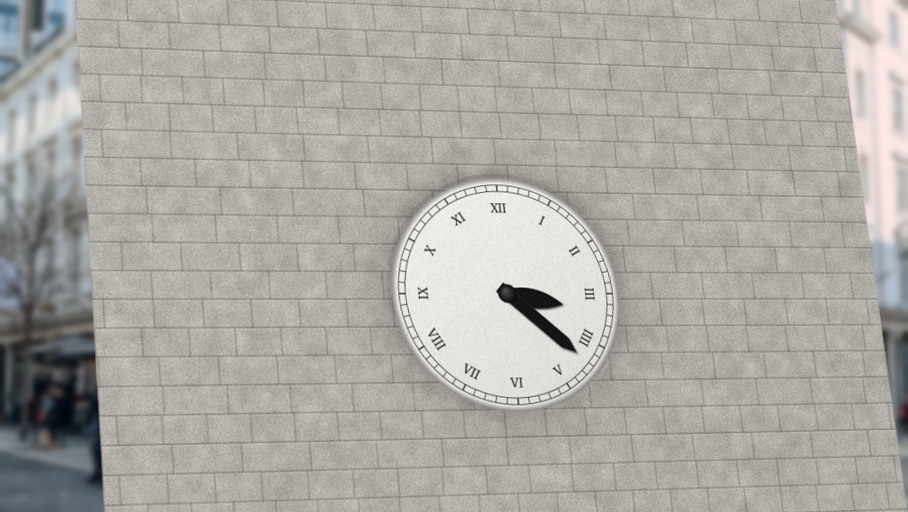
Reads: 3:22
